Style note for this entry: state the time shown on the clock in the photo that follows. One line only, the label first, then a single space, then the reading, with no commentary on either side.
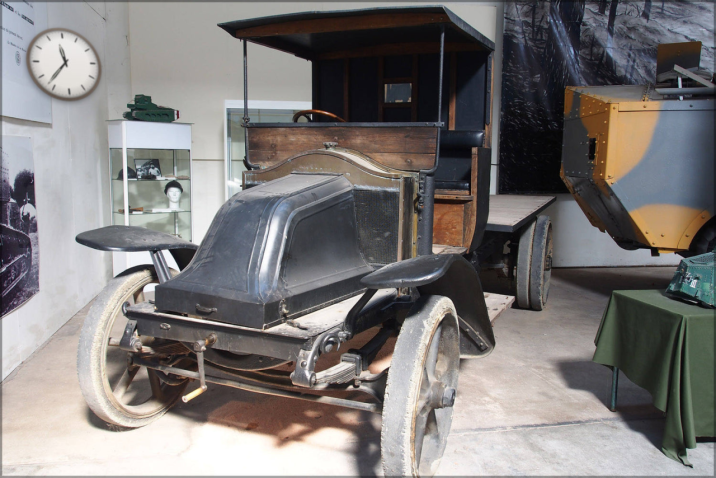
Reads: 11:37
